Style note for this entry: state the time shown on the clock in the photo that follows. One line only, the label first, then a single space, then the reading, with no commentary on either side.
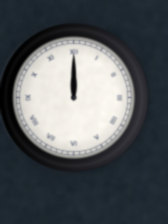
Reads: 12:00
